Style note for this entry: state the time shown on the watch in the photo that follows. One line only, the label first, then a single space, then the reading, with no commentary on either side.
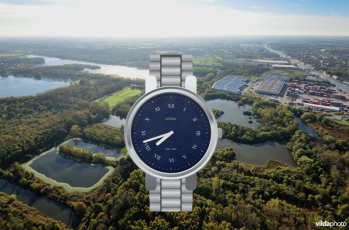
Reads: 7:42
